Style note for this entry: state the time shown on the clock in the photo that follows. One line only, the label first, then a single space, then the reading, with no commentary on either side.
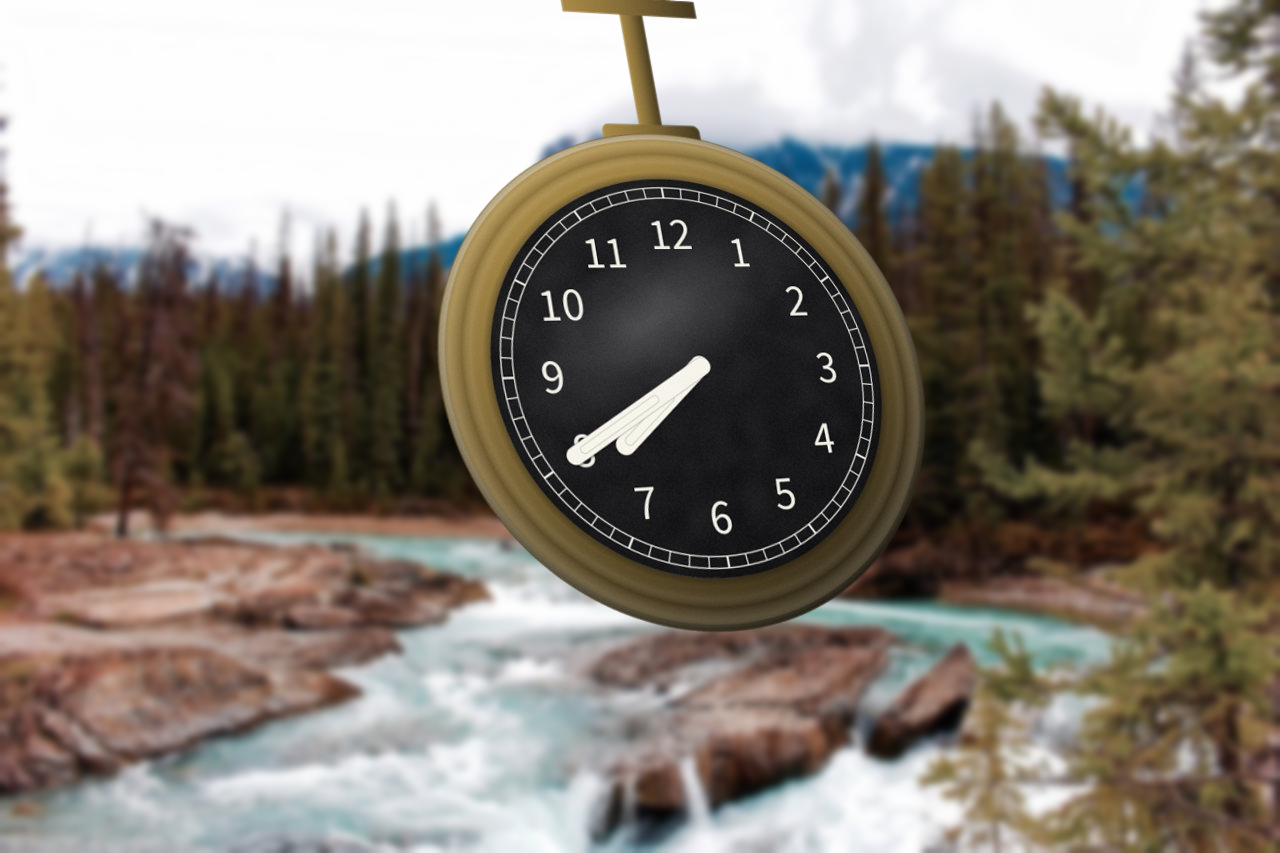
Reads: 7:40
